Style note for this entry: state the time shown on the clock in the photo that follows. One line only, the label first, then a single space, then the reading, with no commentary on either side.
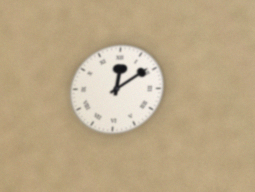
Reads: 12:09
